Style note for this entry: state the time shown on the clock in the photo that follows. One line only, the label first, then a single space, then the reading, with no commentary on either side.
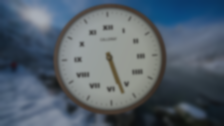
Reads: 5:27
